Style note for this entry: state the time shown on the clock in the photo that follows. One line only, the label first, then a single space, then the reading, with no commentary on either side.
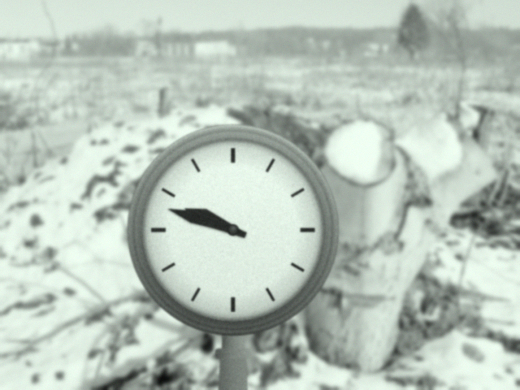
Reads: 9:48
